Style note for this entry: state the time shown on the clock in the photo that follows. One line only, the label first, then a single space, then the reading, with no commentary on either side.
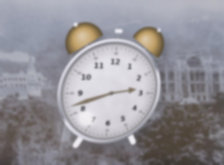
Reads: 2:42
